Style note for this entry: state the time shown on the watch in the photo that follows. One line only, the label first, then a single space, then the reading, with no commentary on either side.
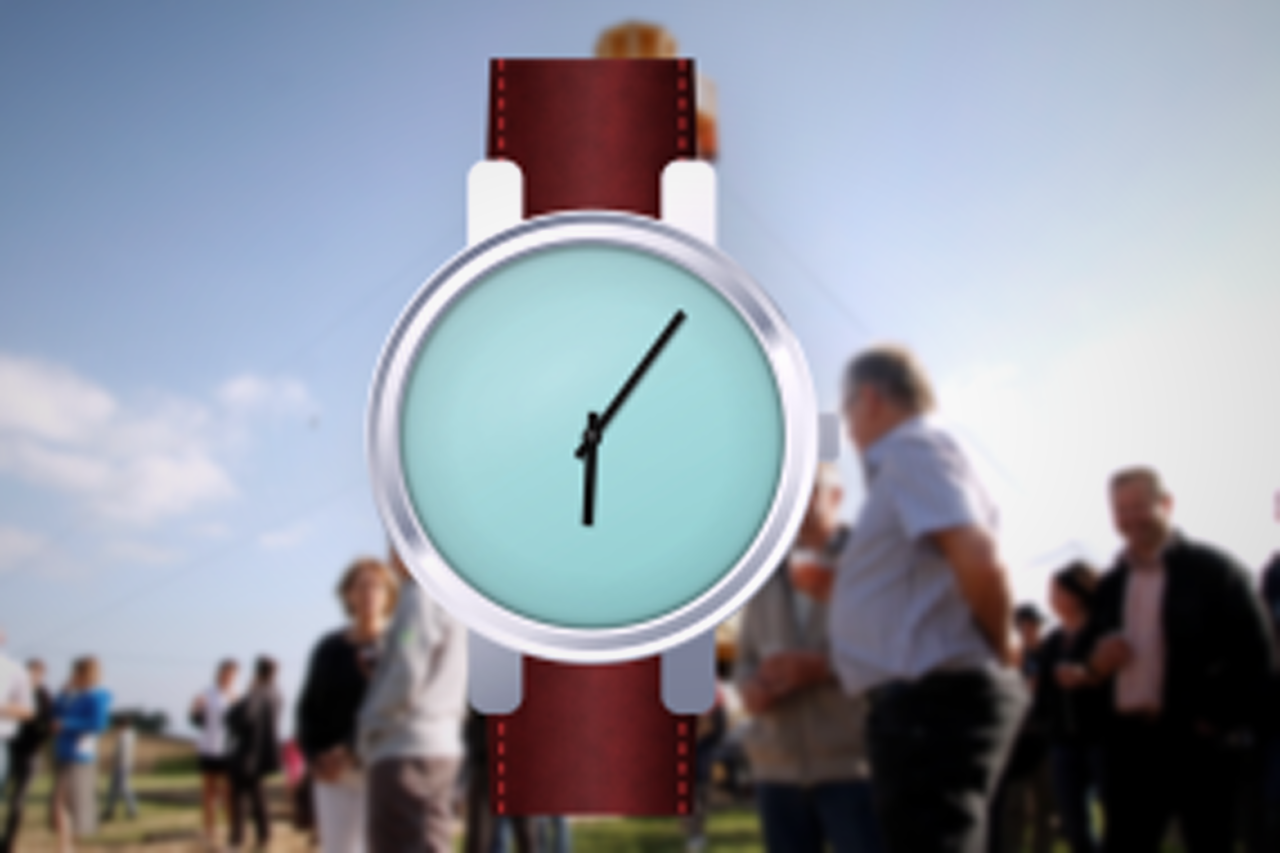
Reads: 6:06
